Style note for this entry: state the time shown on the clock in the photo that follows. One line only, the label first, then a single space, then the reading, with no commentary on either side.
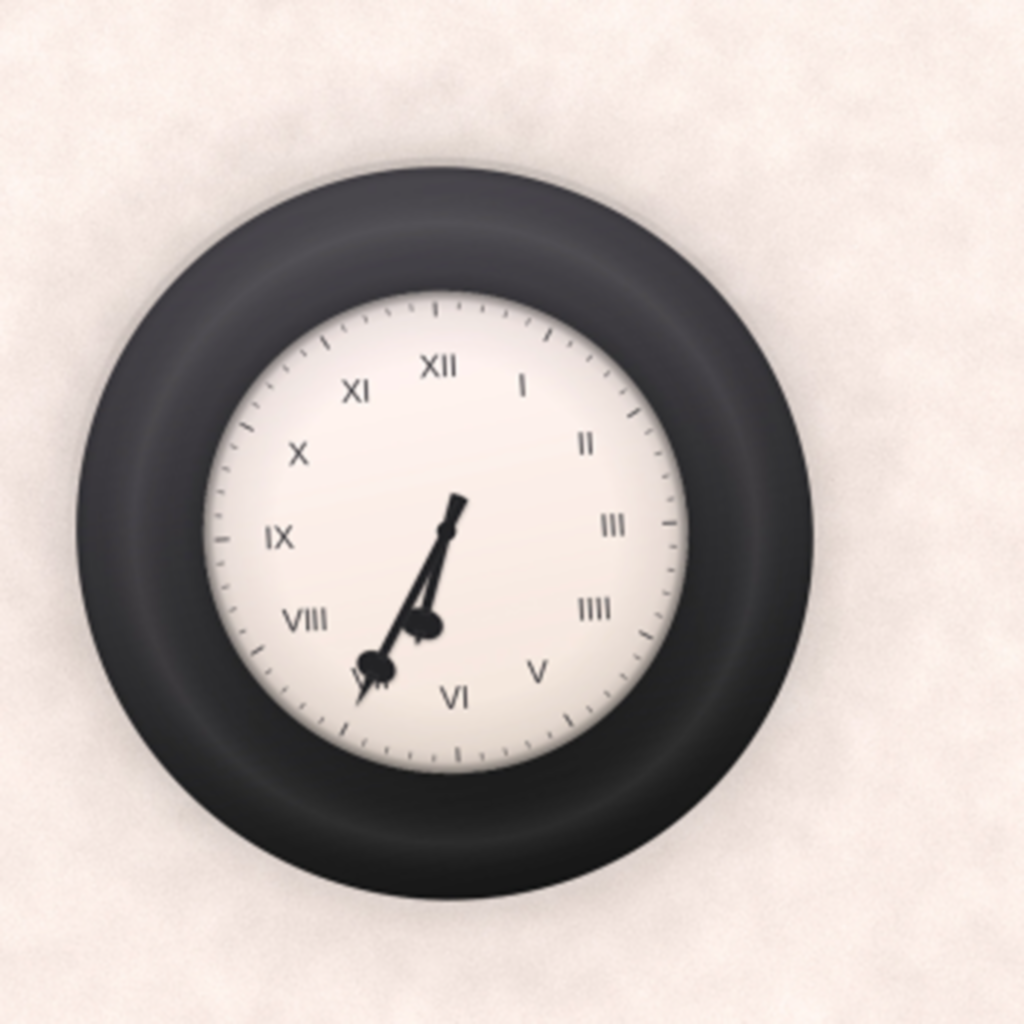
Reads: 6:35
